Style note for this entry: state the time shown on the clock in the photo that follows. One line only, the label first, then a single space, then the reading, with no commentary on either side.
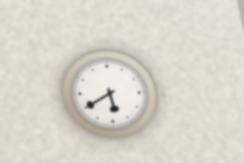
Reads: 5:40
